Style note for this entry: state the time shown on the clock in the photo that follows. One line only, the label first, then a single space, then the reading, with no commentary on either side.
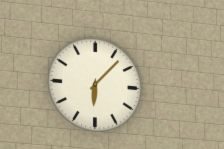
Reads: 6:07
